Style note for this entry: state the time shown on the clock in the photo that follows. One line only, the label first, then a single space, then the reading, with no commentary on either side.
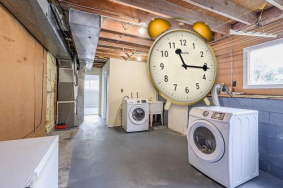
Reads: 11:16
